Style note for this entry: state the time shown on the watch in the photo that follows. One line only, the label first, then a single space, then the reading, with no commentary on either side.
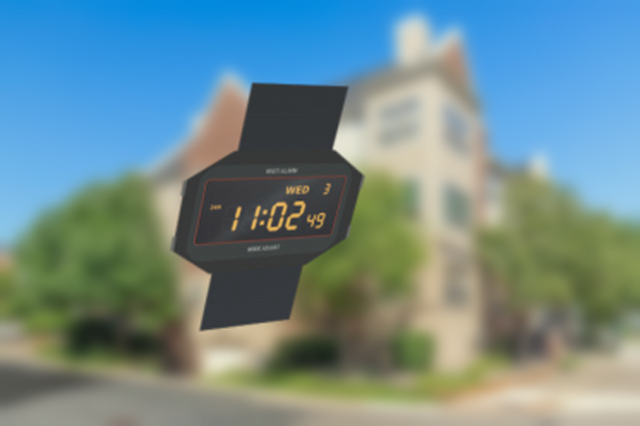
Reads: 11:02:49
